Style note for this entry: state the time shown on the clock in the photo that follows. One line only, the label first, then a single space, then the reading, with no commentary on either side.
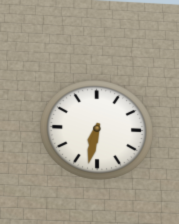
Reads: 6:32
